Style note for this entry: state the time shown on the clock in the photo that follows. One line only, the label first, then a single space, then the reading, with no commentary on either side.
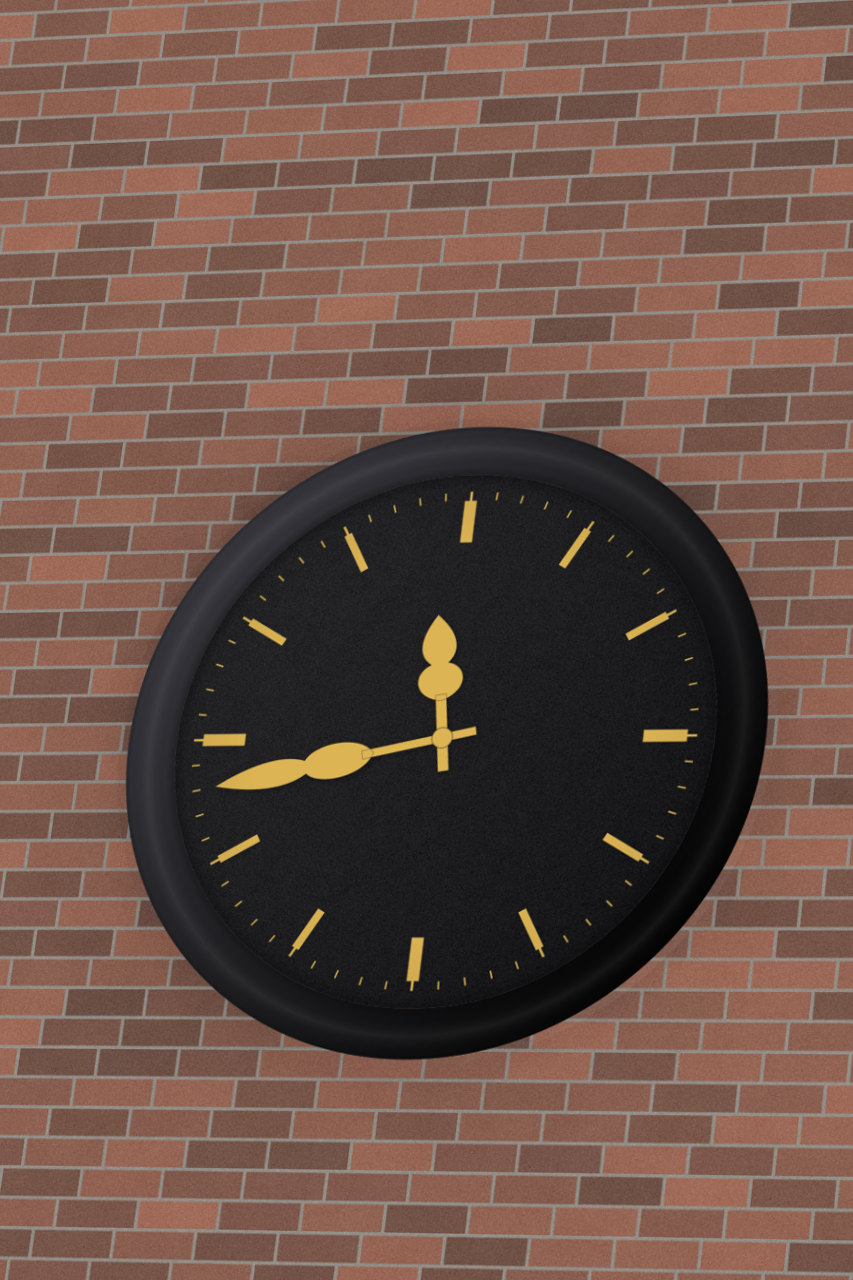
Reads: 11:43
